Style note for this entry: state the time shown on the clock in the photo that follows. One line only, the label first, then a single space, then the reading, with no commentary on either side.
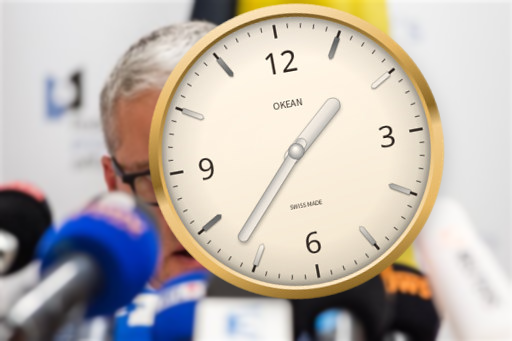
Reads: 1:37
